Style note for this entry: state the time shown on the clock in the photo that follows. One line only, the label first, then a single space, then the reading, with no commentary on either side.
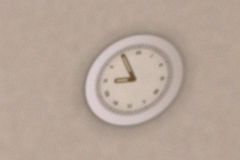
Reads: 8:55
